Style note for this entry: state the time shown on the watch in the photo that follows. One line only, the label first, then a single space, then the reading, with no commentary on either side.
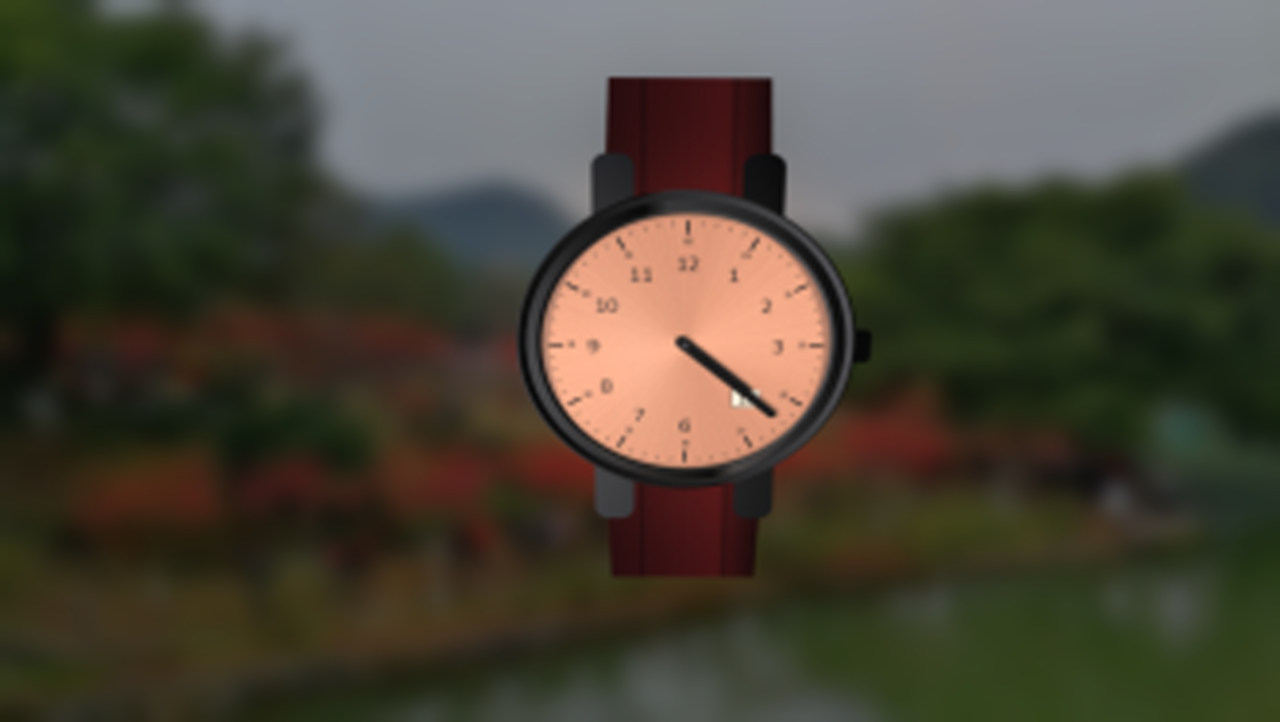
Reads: 4:22
